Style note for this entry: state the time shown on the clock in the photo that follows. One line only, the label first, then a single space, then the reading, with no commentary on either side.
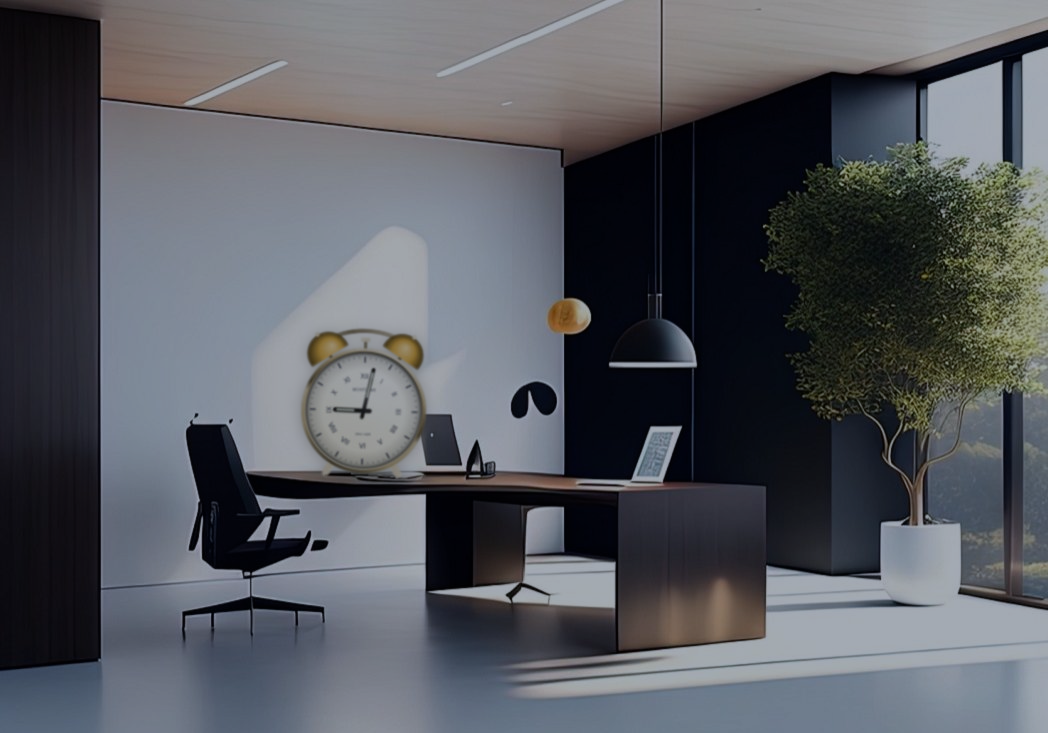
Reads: 9:02
